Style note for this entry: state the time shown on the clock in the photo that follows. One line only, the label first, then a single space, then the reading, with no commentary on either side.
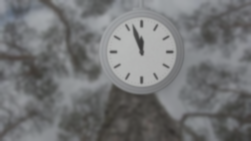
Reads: 11:57
